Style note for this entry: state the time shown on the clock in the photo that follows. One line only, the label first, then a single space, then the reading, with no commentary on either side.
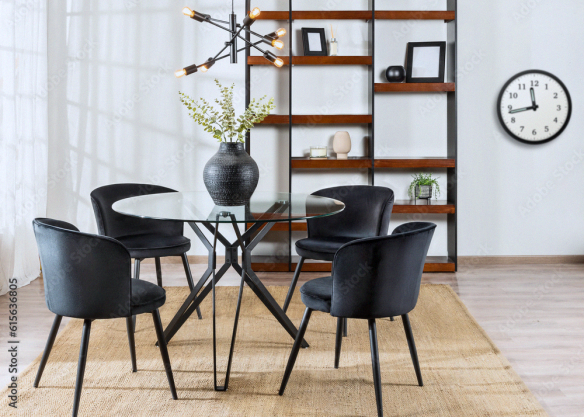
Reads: 11:43
